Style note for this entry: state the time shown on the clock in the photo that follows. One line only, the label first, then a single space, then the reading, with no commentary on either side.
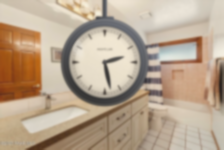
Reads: 2:28
